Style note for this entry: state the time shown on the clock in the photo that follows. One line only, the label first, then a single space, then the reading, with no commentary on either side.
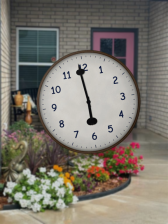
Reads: 5:59
